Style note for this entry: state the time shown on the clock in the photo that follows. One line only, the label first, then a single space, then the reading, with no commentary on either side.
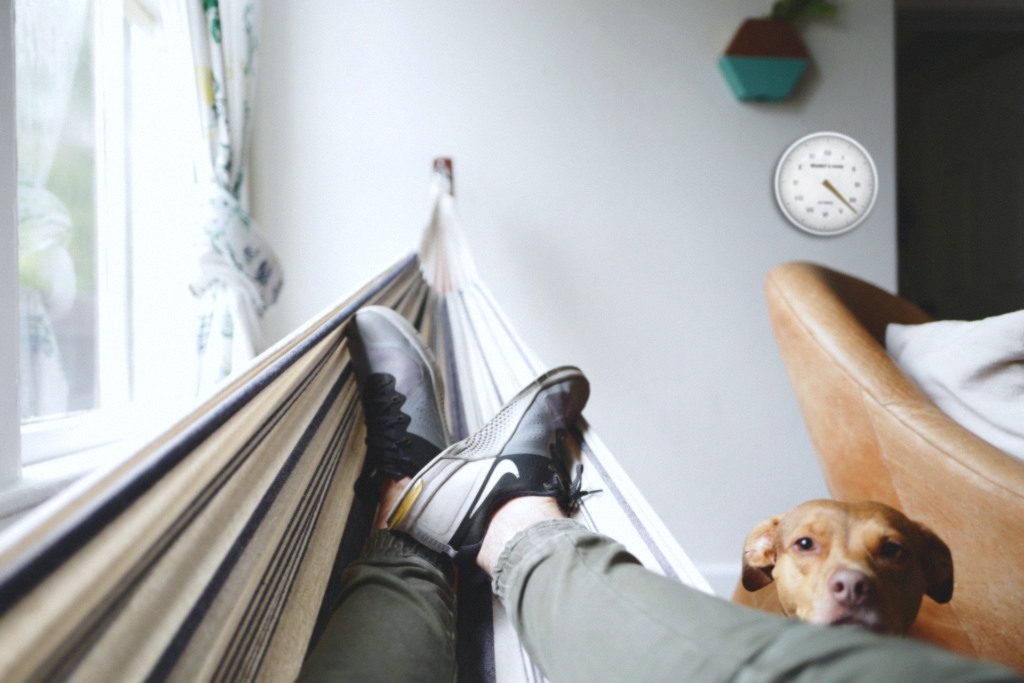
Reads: 4:22
